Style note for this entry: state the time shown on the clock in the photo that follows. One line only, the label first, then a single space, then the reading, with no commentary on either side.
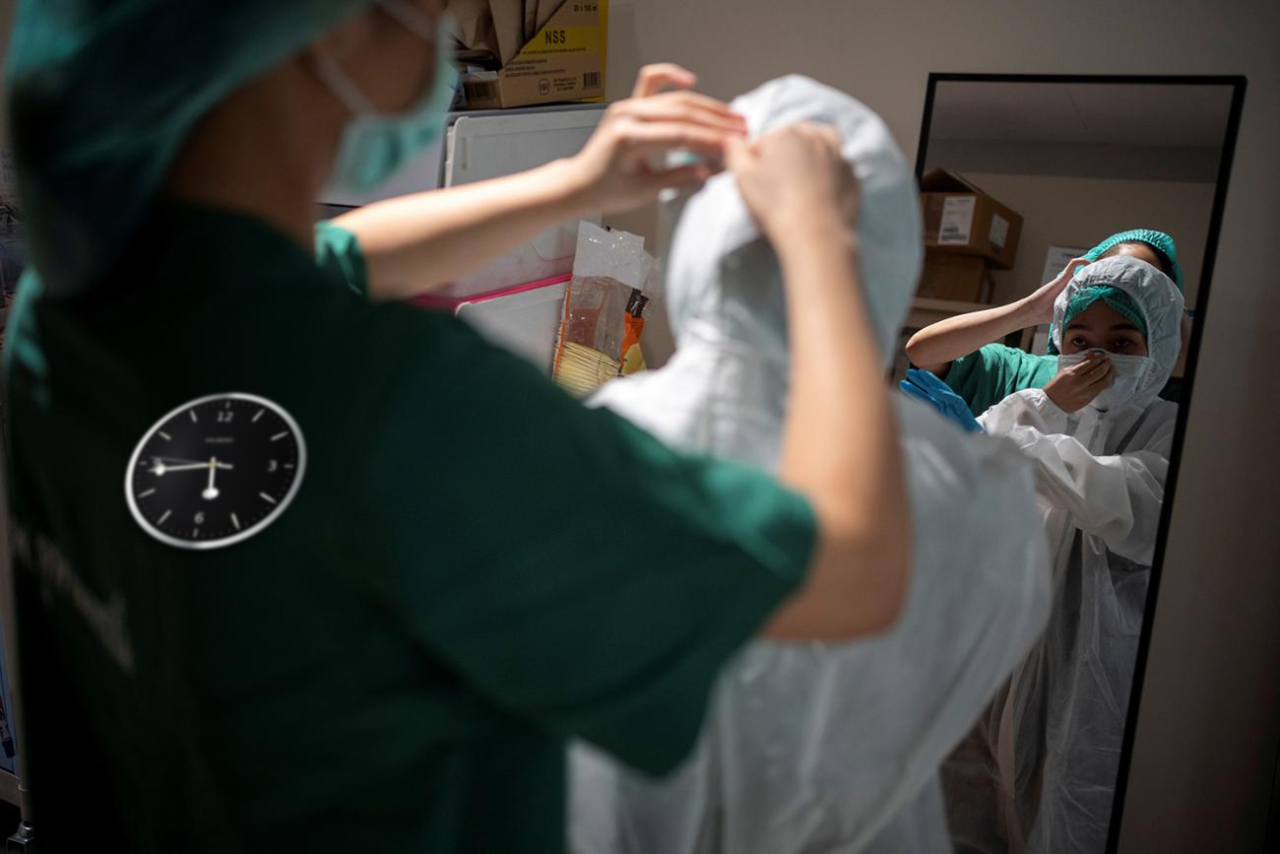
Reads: 5:43:46
